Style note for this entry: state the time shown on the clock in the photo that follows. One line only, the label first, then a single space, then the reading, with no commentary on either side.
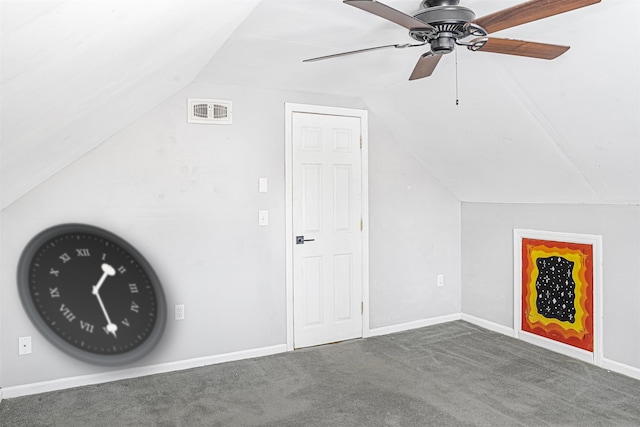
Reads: 1:29
